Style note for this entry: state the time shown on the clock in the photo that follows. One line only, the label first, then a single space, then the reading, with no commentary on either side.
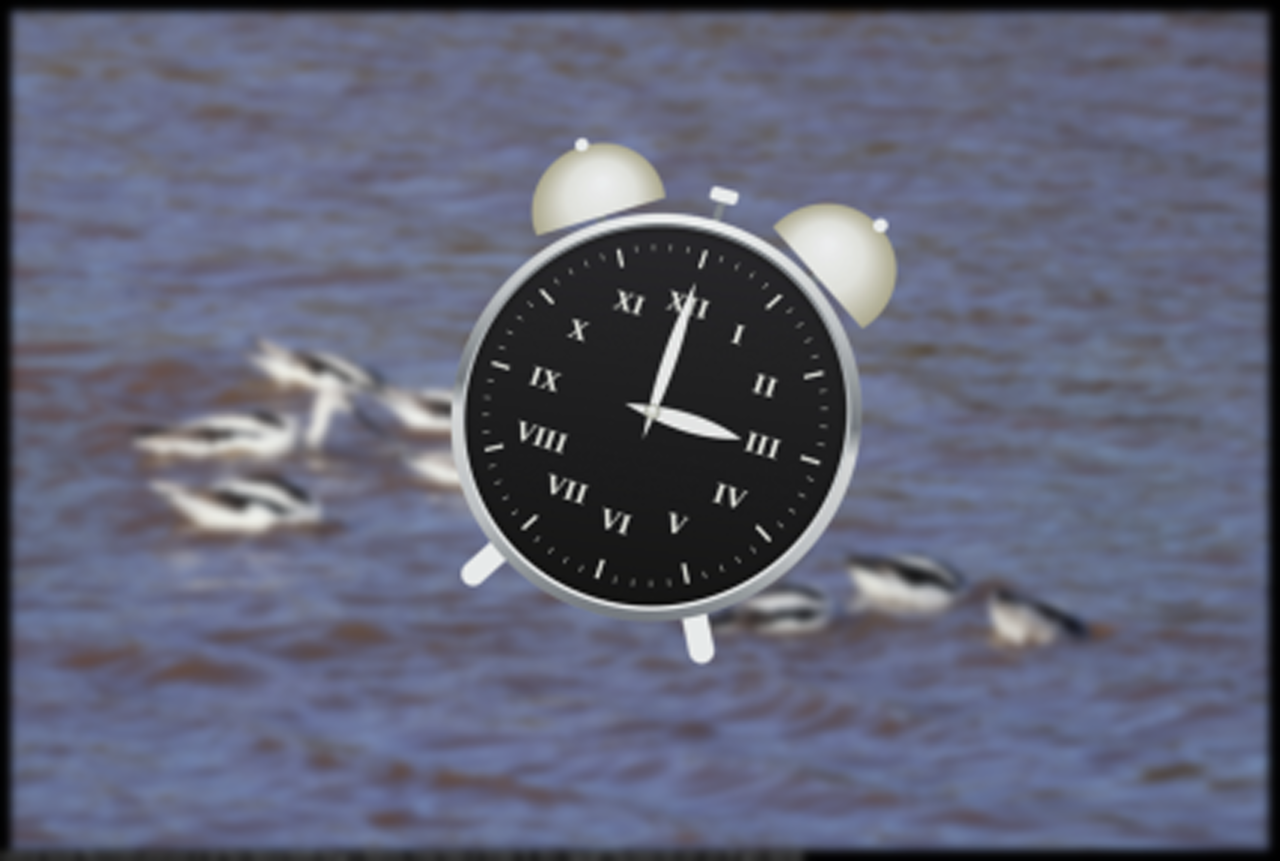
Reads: 3:00
